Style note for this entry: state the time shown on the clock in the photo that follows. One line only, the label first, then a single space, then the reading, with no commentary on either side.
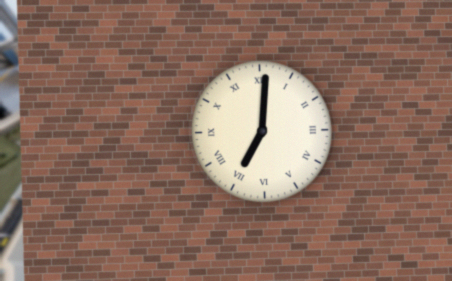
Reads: 7:01
